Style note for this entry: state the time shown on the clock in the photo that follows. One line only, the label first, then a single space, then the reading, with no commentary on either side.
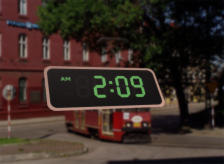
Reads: 2:09
